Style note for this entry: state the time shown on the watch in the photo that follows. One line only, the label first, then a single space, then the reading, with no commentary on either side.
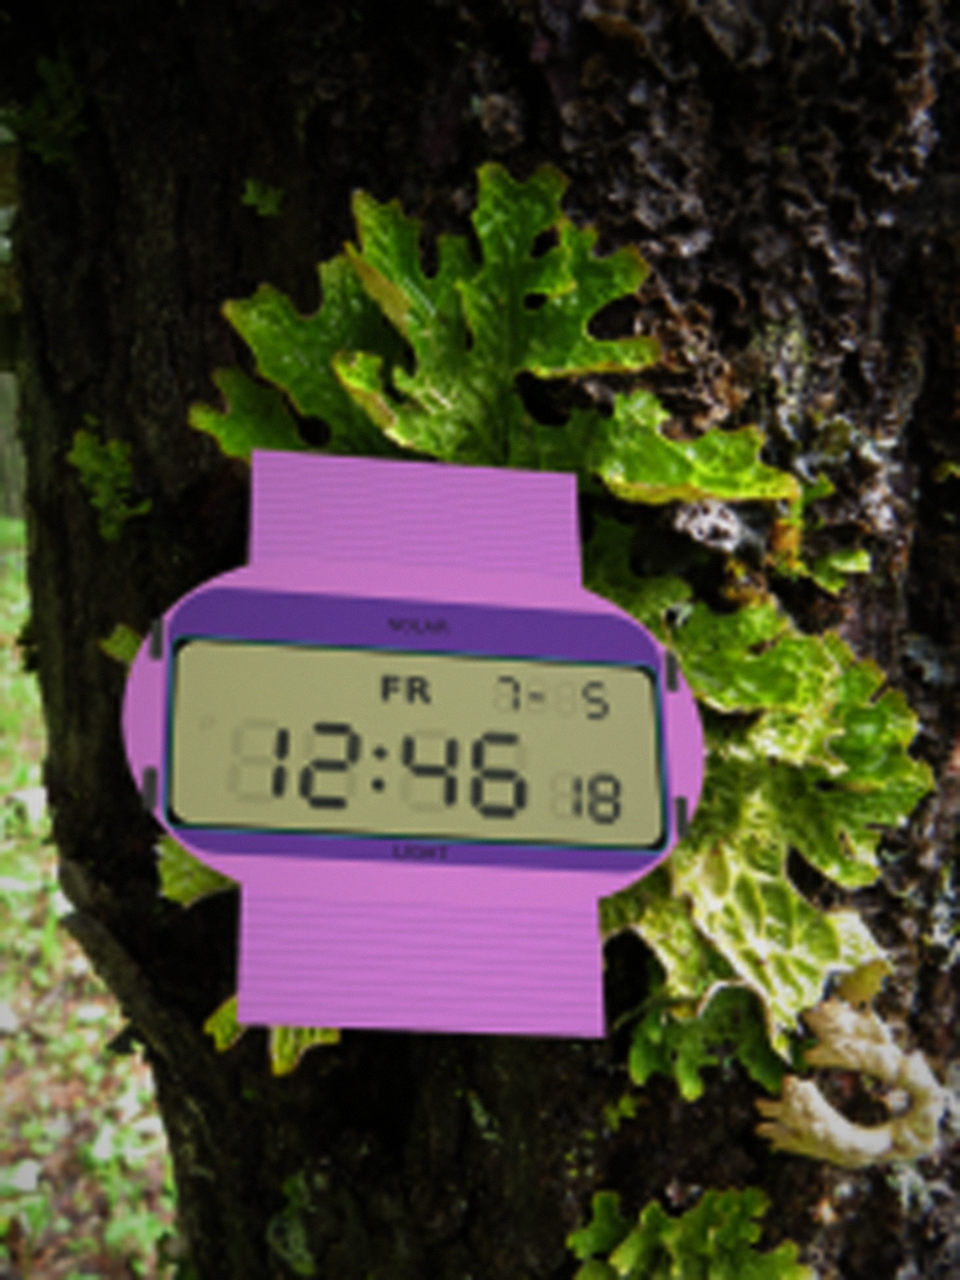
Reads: 12:46:18
